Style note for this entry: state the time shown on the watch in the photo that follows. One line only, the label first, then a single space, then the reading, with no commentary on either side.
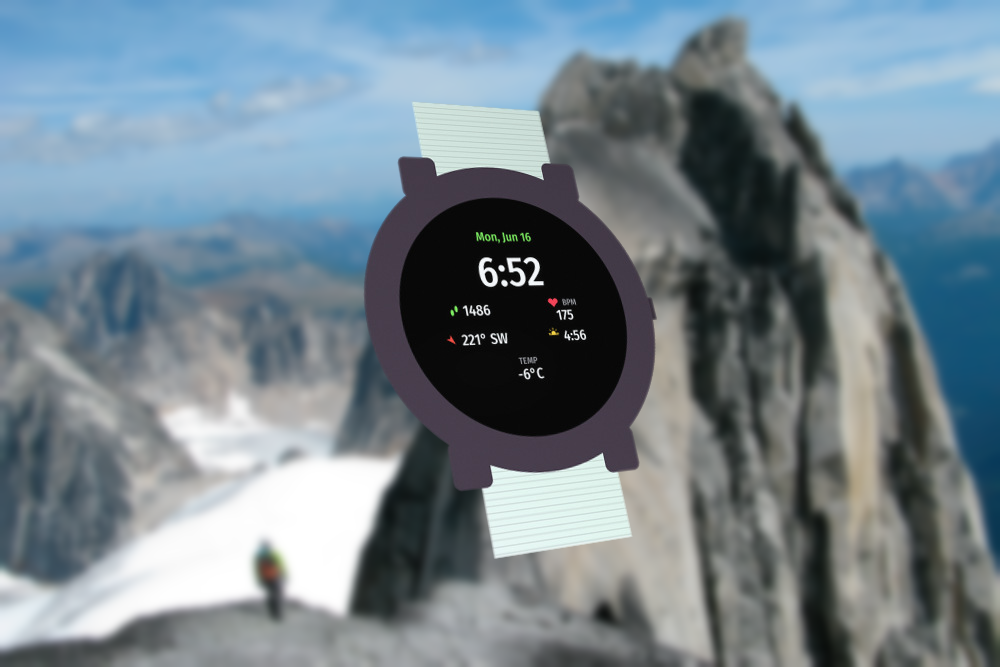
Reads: 6:52
